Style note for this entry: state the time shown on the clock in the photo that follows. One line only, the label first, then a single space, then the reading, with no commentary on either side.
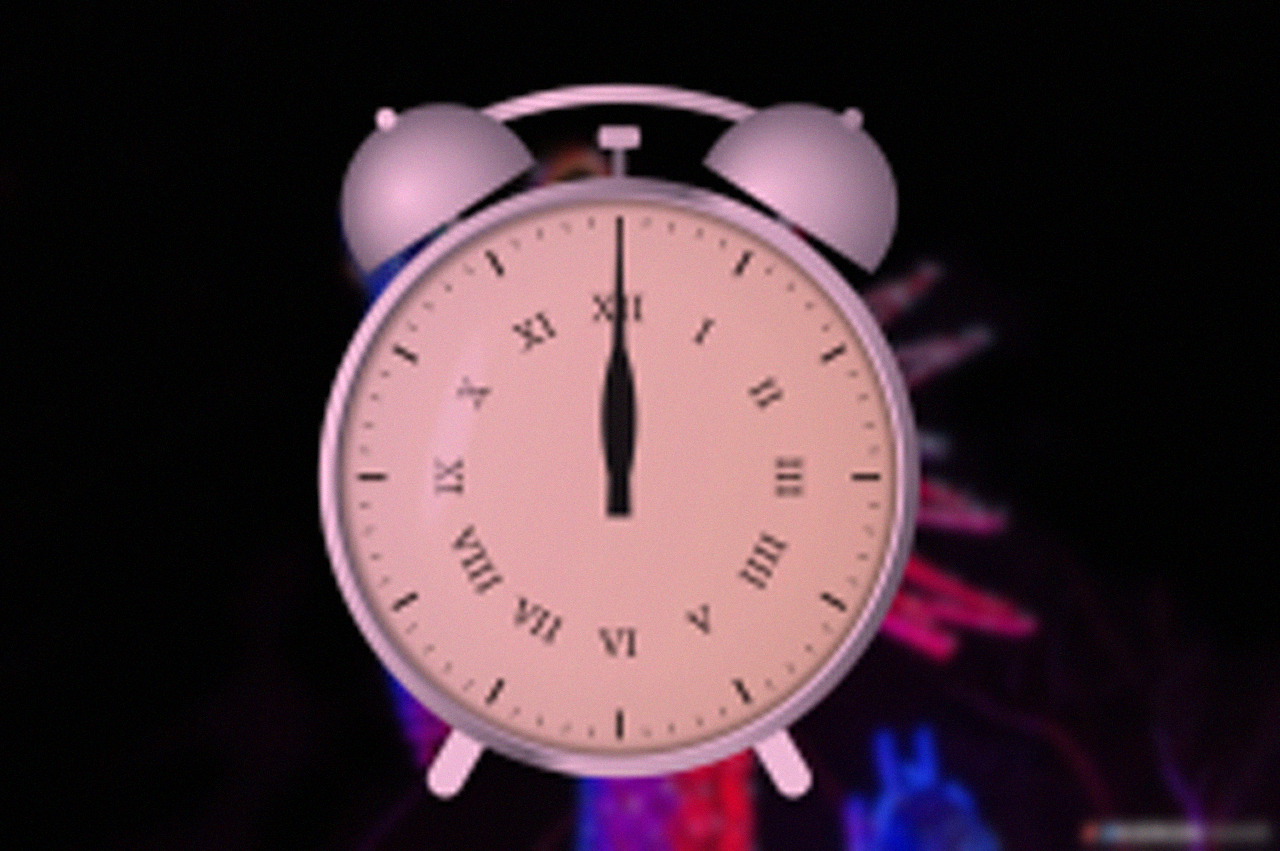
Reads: 12:00
